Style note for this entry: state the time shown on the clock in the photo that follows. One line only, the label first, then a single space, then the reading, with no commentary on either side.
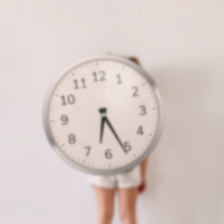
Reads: 6:26
